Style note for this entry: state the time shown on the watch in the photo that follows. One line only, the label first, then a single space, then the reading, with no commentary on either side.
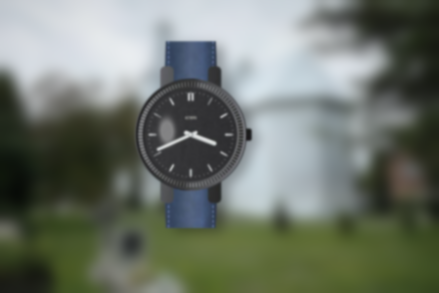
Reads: 3:41
